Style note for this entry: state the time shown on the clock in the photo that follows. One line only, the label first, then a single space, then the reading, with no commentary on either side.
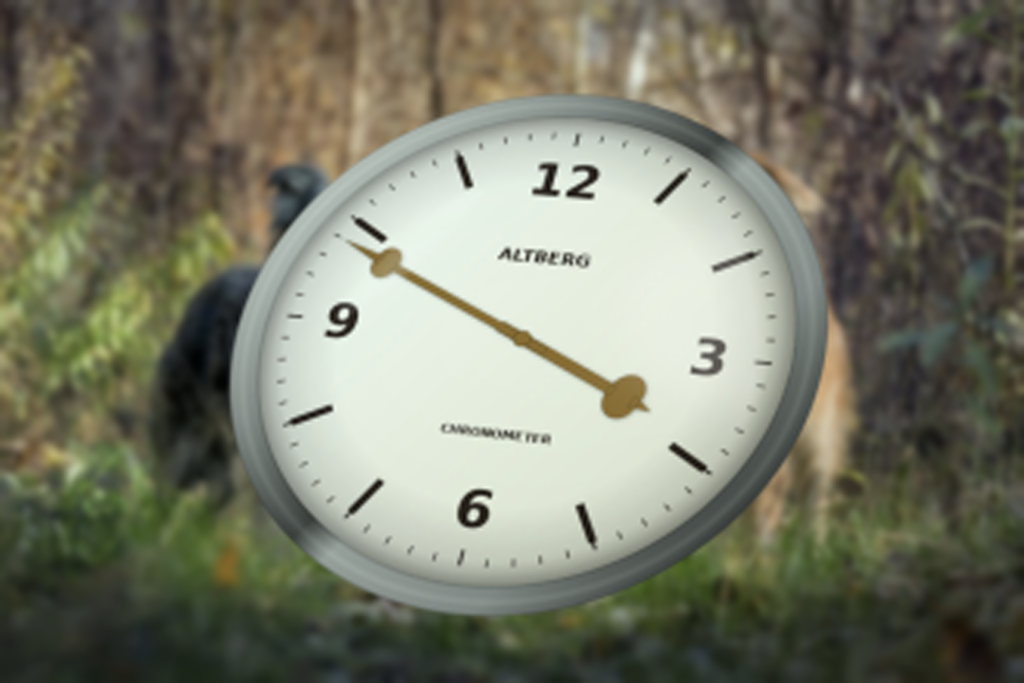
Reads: 3:49
